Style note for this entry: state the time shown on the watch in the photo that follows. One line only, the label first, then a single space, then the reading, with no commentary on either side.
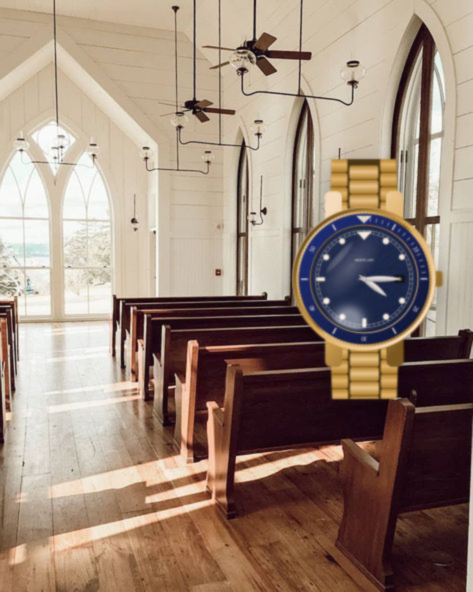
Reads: 4:15
